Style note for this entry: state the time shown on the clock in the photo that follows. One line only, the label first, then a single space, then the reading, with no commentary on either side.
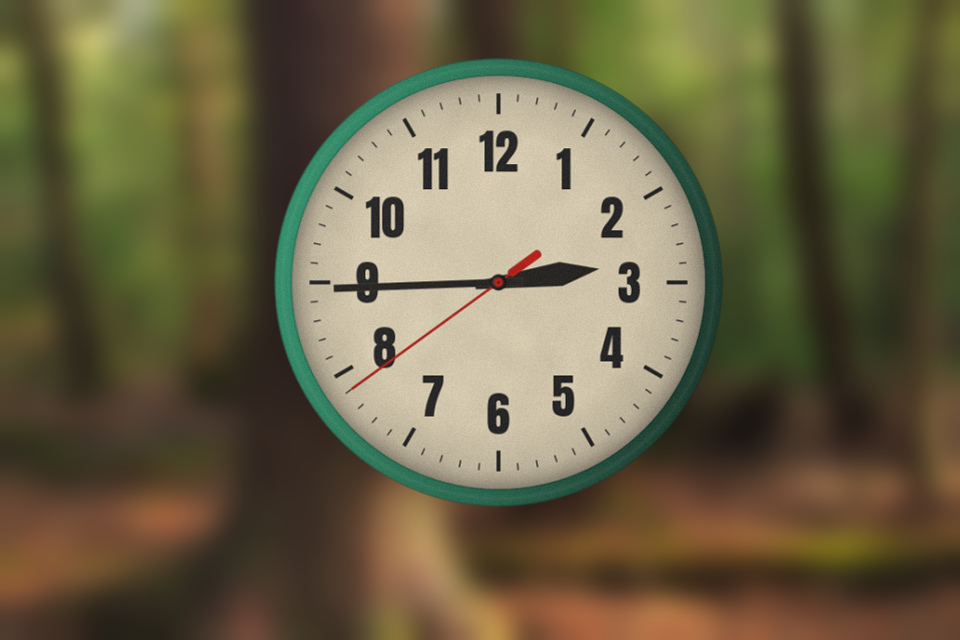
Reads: 2:44:39
